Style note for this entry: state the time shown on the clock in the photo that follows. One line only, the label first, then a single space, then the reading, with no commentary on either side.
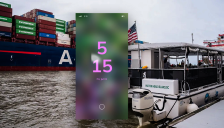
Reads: 5:15
